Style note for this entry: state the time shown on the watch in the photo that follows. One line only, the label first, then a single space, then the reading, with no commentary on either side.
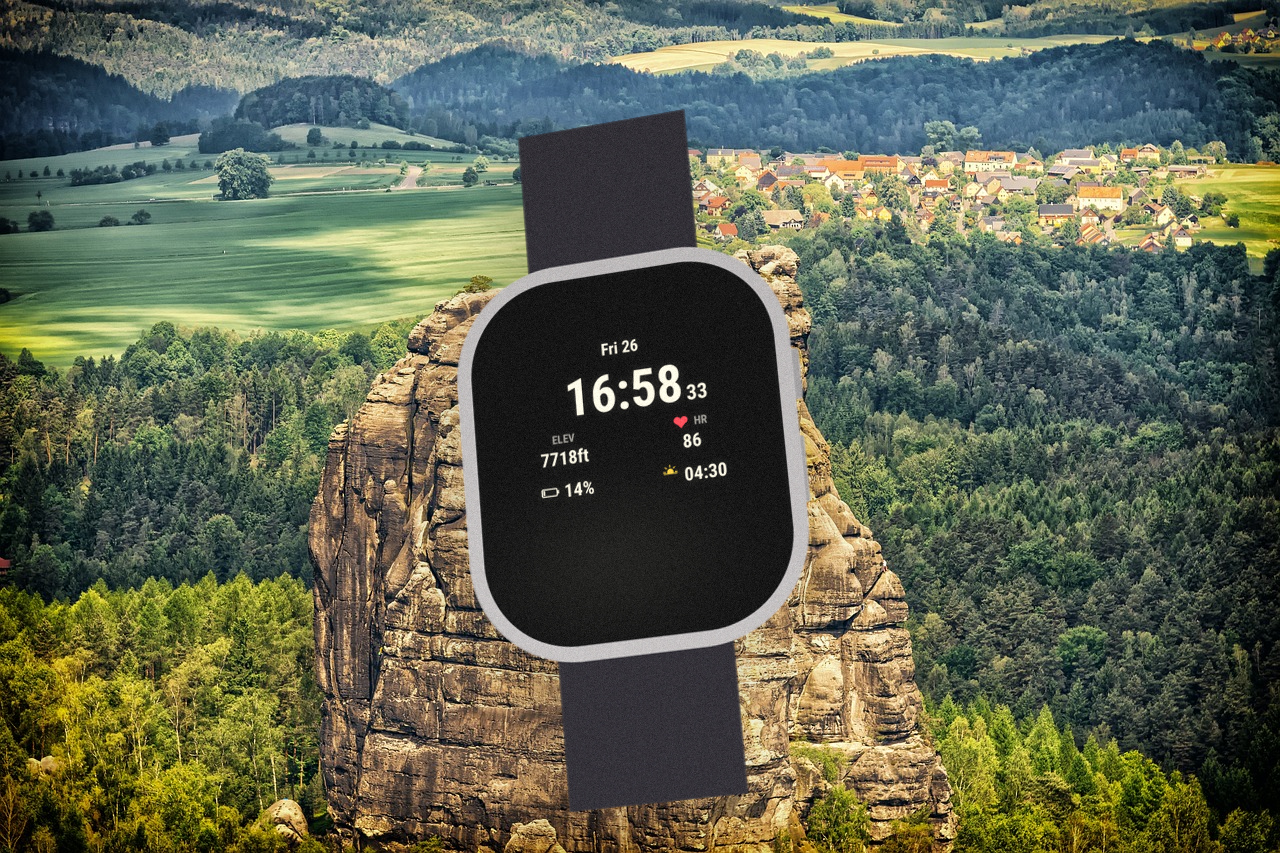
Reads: 16:58:33
